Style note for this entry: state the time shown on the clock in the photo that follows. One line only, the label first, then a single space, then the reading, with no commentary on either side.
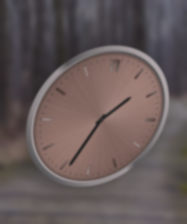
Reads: 1:34
